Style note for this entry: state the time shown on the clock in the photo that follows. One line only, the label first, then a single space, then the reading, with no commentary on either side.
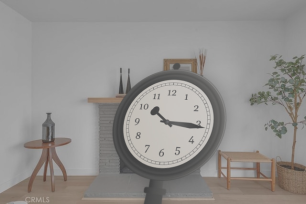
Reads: 10:16
